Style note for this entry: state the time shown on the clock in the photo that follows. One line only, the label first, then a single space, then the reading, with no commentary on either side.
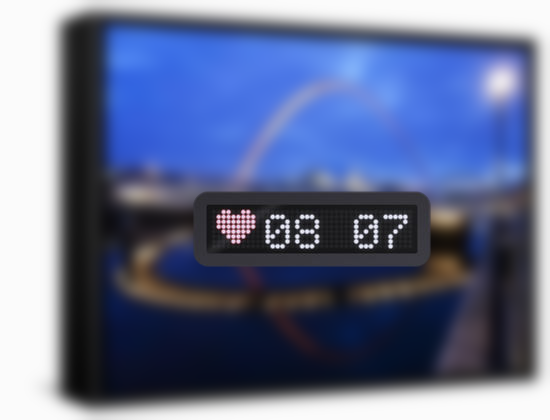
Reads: 8:07
